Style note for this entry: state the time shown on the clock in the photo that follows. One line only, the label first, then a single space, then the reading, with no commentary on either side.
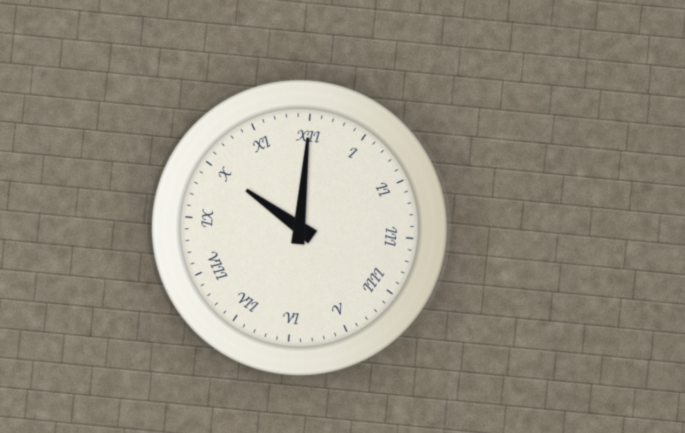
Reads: 10:00
